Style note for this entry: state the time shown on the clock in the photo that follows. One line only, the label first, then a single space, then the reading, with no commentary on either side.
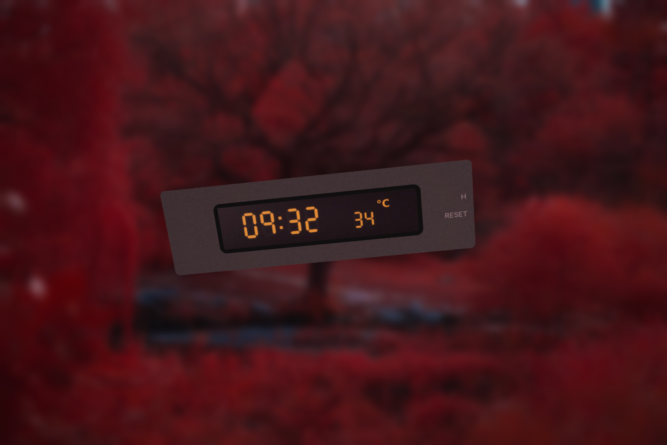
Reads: 9:32
